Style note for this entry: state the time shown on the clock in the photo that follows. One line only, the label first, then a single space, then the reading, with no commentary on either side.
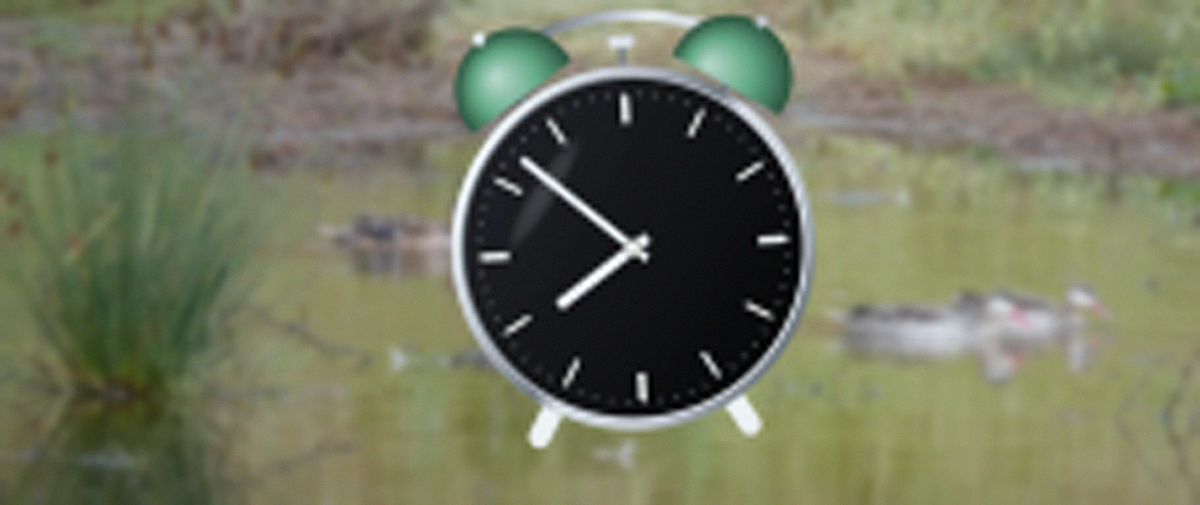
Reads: 7:52
